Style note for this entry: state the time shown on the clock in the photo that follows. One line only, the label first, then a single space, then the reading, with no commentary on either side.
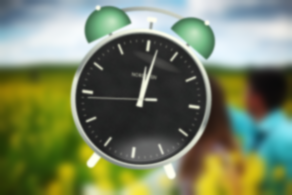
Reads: 12:01:44
